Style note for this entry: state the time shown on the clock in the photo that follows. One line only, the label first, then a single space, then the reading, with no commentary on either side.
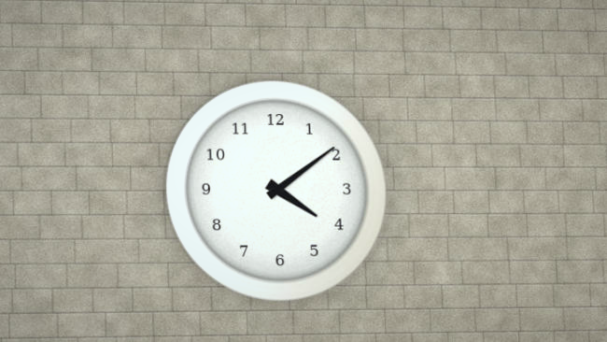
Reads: 4:09
